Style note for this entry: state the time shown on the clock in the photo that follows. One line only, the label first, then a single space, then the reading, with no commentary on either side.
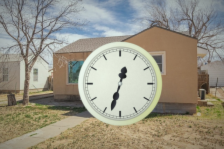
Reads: 12:33
